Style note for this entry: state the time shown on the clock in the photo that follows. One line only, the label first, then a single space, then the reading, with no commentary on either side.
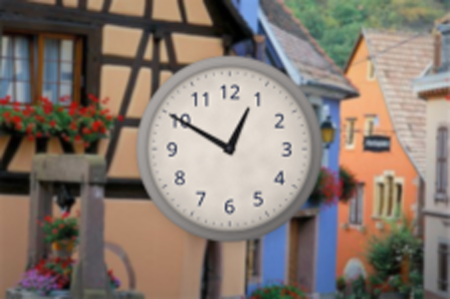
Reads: 12:50
